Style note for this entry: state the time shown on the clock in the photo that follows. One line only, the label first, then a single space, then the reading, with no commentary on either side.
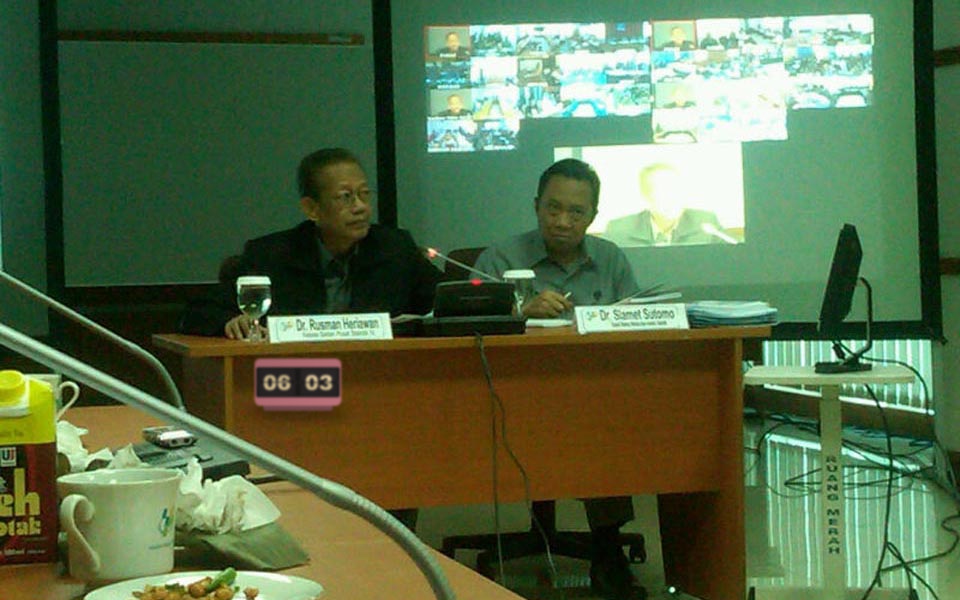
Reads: 6:03
